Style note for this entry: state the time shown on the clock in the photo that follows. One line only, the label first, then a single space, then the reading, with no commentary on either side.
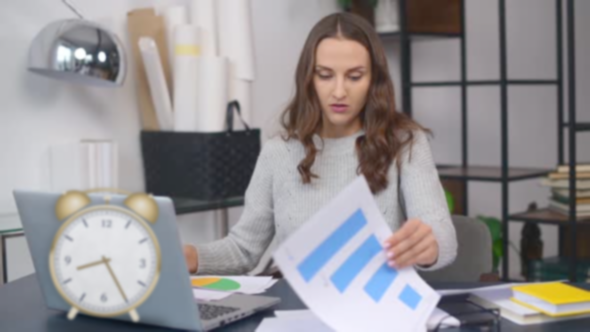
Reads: 8:25
